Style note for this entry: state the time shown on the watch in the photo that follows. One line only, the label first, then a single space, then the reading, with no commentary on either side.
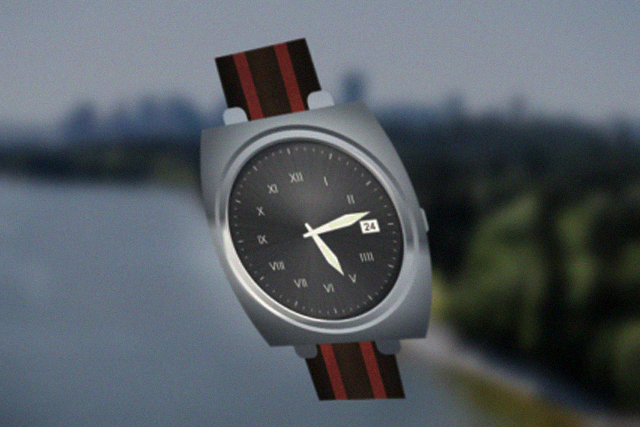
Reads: 5:13
